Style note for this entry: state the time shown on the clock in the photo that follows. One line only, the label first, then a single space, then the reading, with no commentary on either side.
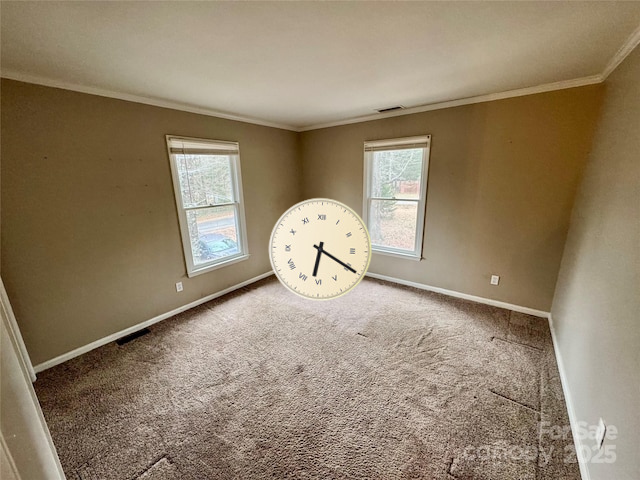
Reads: 6:20
